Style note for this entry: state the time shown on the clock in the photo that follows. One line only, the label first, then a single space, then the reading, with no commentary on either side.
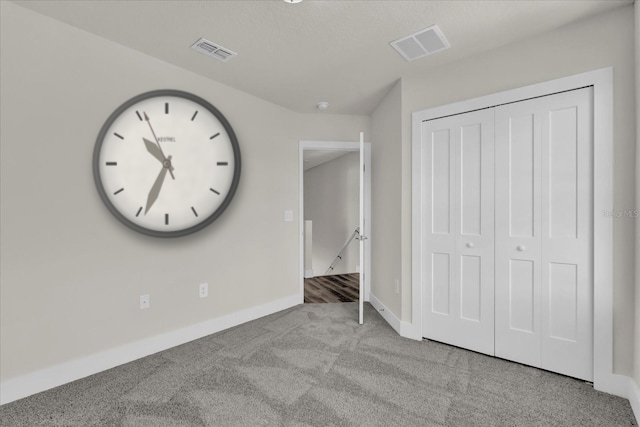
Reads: 10:33:56
